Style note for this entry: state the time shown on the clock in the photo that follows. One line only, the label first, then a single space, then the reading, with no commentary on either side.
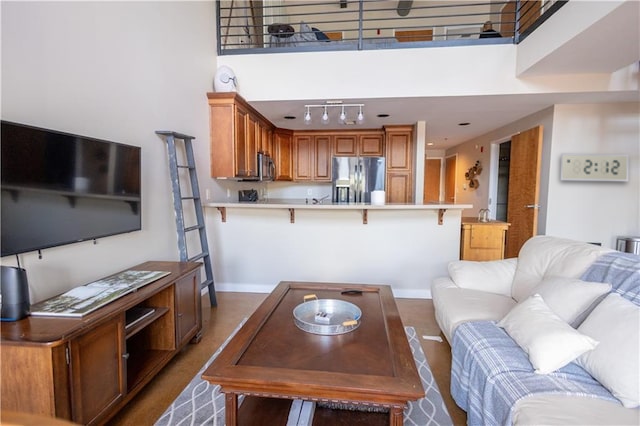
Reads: 2:12
